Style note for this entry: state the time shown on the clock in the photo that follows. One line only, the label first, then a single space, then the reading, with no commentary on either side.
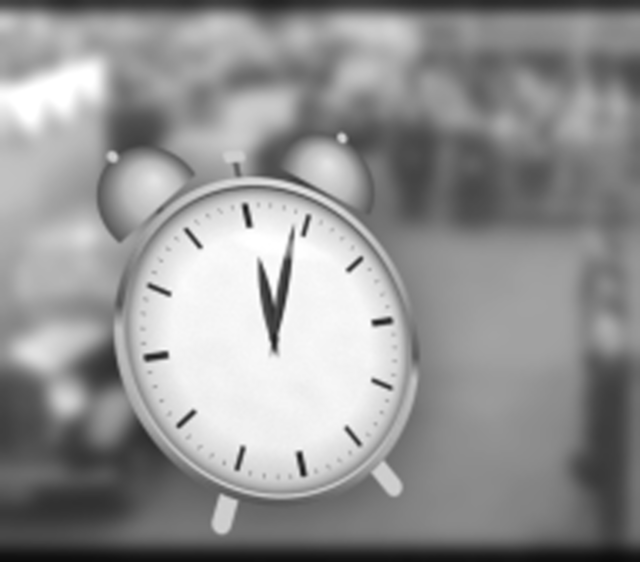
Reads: 12:04
